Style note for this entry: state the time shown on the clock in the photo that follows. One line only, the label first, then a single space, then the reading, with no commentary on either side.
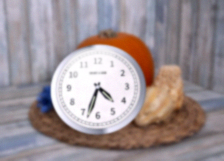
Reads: 4:33
